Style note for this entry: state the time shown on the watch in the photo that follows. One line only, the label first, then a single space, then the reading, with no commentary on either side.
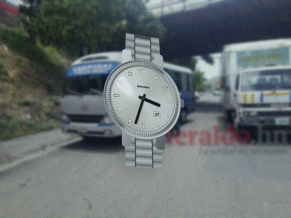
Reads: 3:33
